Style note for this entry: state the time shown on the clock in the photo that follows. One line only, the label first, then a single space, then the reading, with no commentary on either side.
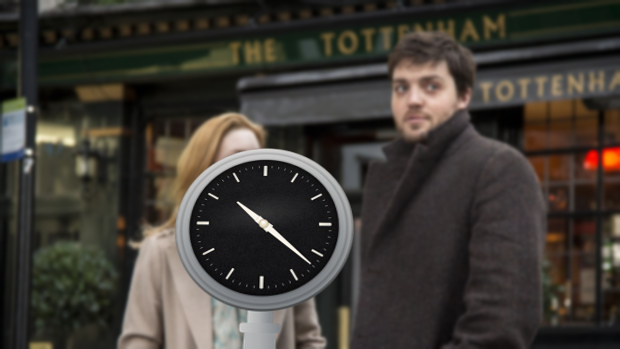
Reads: 10:22
